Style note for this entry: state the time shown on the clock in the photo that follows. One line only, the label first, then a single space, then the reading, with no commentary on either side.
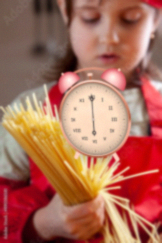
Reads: 6:00
